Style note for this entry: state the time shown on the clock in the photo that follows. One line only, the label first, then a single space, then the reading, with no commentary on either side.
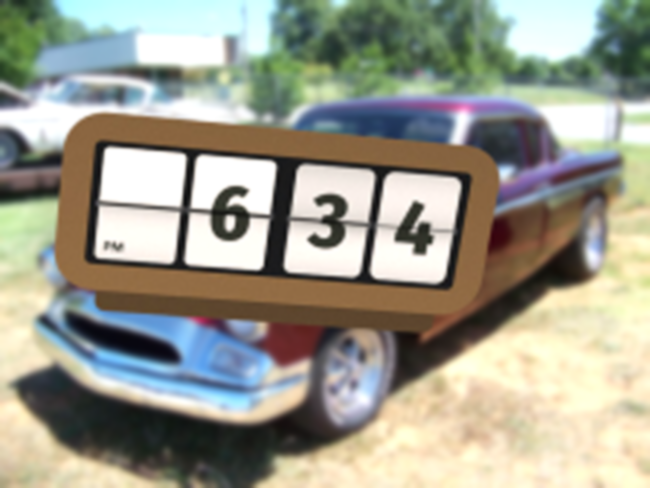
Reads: 6:34
